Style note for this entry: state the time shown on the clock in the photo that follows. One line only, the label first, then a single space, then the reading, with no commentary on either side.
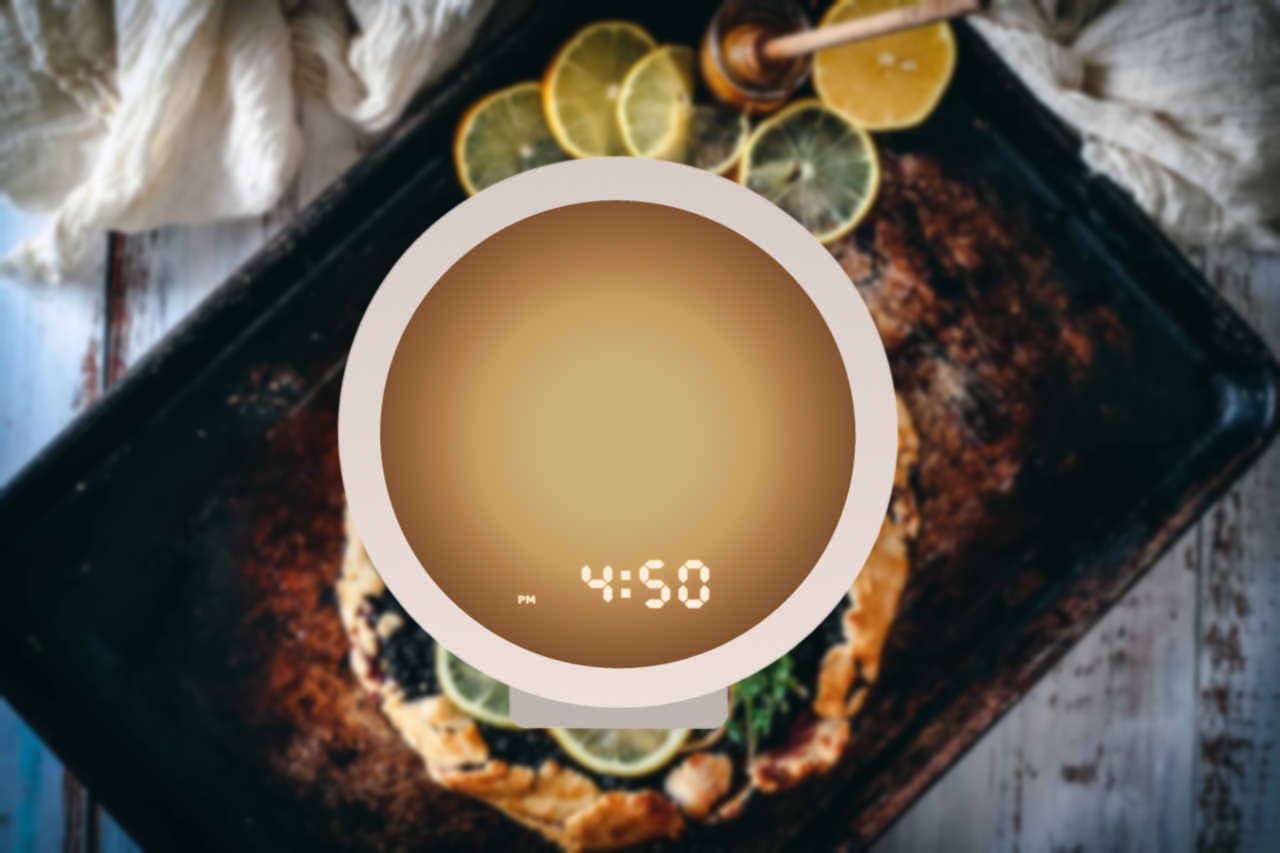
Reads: 4:50
